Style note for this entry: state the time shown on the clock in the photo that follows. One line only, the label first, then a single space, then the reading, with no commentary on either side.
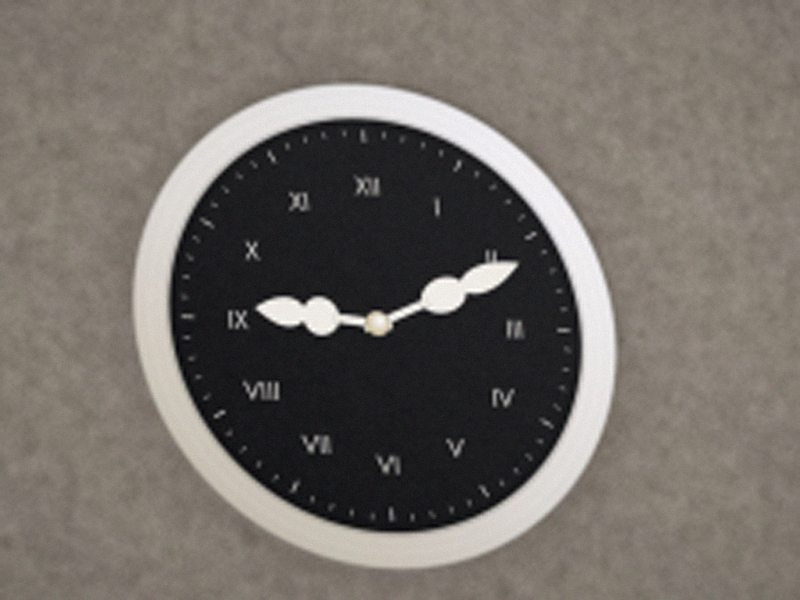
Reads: 9:11
